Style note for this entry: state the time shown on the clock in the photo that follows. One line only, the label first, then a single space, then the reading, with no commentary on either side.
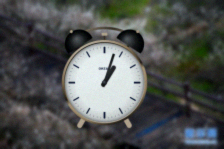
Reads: 1:03
